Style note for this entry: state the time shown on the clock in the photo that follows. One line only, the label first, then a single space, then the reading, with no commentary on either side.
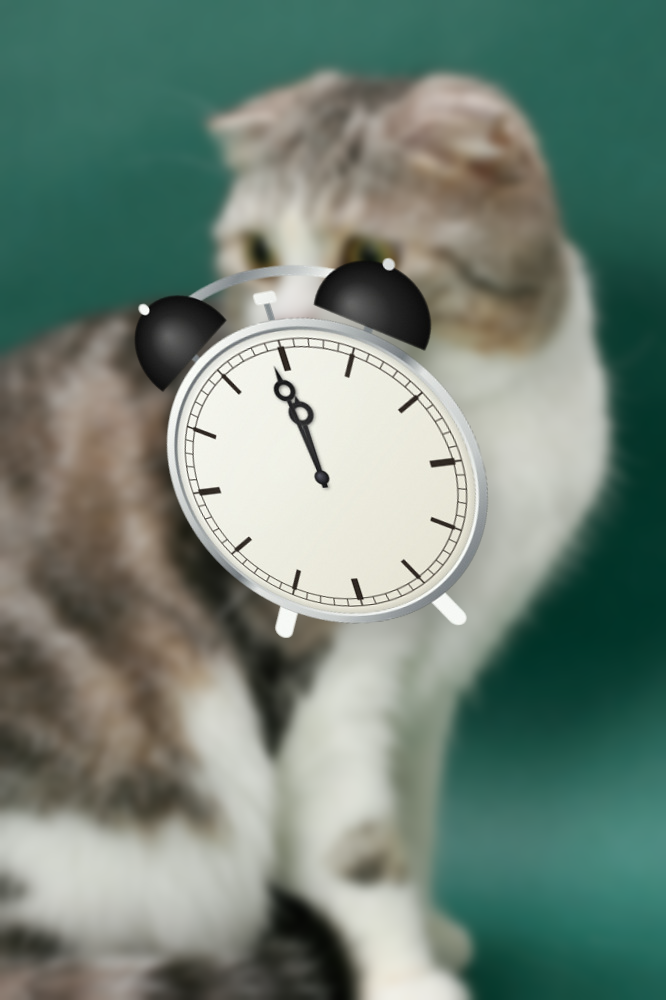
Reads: 11:59
